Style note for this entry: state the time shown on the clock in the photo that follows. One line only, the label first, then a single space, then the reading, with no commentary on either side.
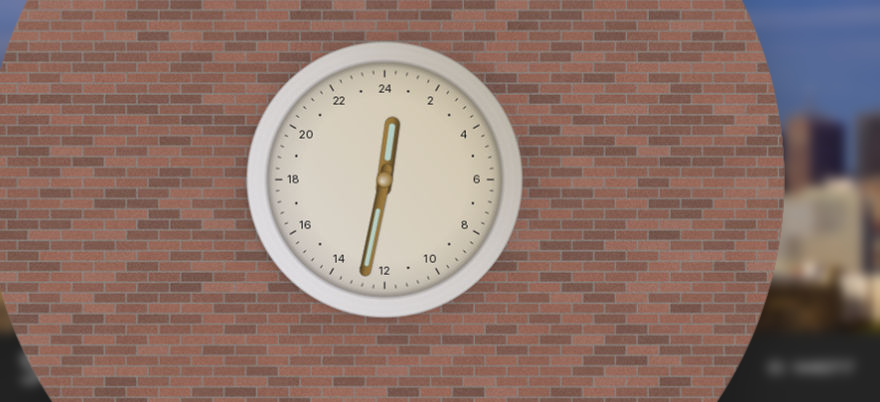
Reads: 0:32
